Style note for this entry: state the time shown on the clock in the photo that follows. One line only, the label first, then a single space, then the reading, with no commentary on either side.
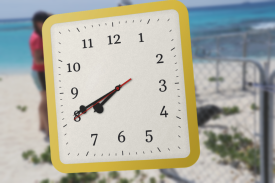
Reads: 7:40:40
